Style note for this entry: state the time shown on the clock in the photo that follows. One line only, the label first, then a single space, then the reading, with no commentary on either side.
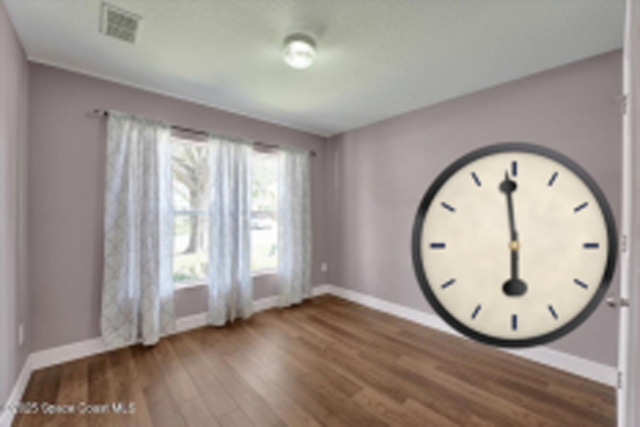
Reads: 5:59
